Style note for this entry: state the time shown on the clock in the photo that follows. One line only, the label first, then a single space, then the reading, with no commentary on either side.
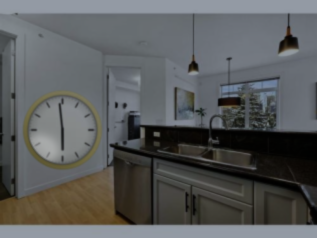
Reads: 5:59
